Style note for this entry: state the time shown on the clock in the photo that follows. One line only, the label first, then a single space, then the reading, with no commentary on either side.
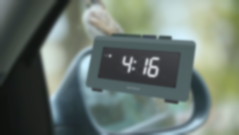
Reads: 4:16
